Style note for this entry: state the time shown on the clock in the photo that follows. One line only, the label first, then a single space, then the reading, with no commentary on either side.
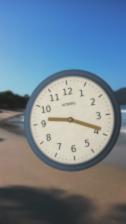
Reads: 9:19
